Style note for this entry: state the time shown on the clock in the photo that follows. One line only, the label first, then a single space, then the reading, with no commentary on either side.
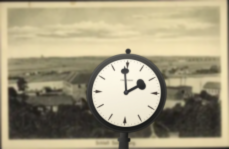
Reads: 1:59
